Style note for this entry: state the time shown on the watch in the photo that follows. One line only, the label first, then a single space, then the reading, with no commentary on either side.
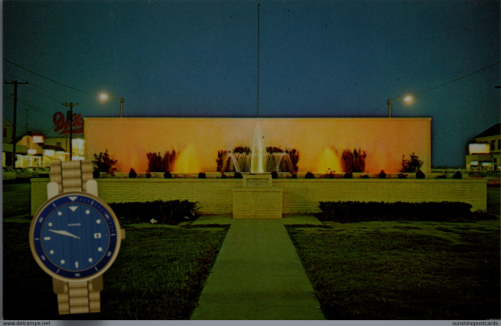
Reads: 9:48
